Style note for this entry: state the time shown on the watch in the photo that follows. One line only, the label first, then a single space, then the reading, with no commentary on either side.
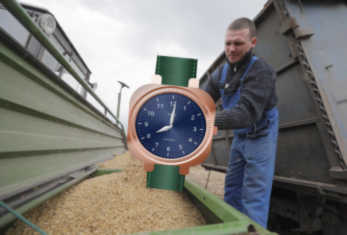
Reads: 8:01
